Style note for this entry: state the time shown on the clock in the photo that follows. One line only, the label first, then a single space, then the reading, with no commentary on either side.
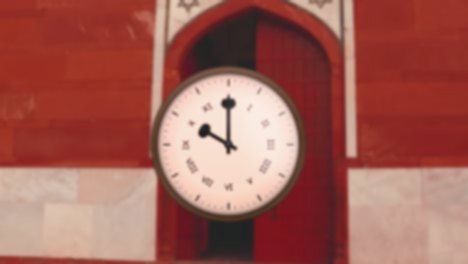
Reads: 10:00
